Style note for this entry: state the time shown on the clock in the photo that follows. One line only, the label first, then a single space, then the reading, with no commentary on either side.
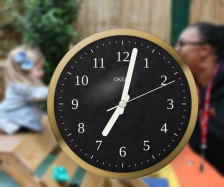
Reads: 7:02:11
